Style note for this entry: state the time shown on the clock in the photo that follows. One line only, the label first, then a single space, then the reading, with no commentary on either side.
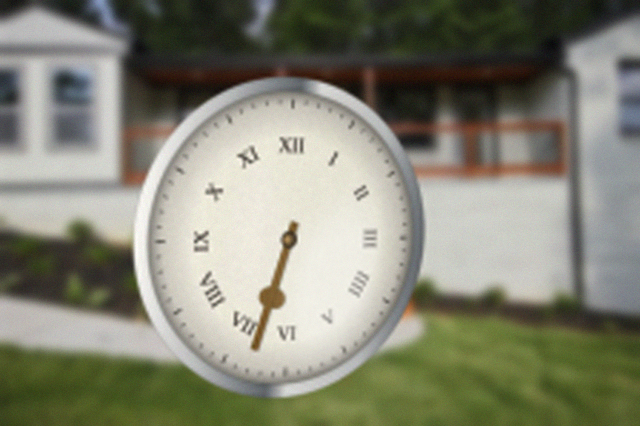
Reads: 6:33
